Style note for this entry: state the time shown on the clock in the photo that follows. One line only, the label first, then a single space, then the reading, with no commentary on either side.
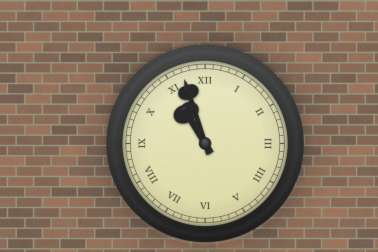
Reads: 10:57
